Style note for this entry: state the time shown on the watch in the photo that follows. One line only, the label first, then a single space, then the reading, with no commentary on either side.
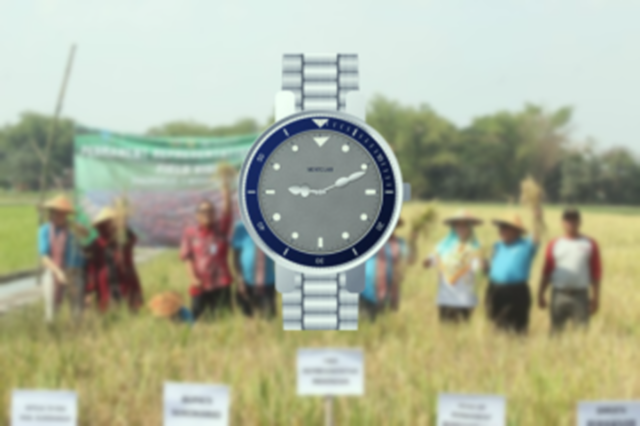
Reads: 9:11
